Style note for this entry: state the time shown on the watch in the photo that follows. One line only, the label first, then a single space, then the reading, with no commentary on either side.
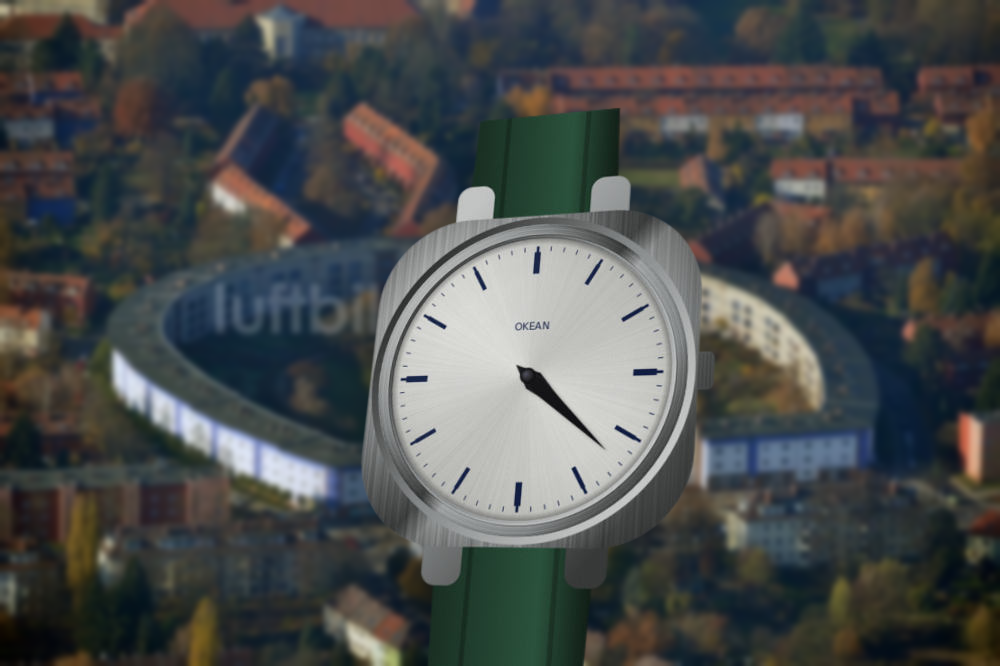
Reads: 4:22
